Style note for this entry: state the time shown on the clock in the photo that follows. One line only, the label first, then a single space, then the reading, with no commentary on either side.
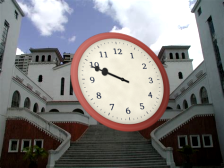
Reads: 9:49
